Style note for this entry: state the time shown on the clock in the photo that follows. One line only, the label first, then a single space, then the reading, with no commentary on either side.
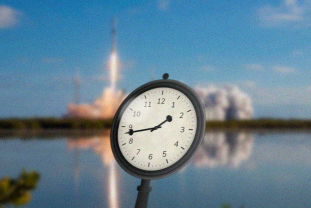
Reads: 1:43
